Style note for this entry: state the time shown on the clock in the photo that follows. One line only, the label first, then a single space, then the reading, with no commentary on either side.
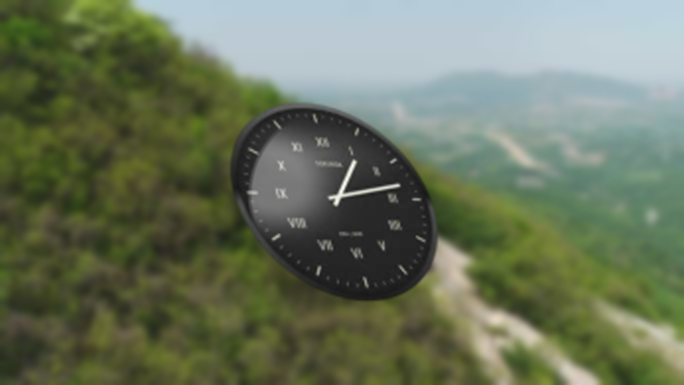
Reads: 1:13
